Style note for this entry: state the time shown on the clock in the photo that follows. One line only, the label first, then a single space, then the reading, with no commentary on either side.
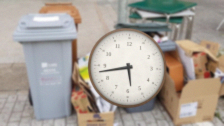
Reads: 5:43
